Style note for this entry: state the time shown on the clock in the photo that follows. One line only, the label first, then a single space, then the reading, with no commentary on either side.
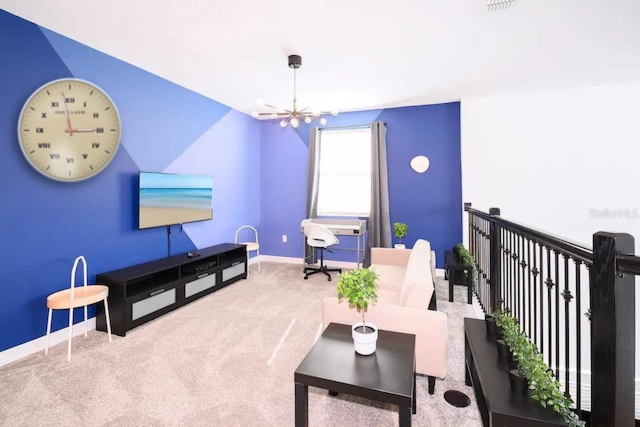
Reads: 2:58
